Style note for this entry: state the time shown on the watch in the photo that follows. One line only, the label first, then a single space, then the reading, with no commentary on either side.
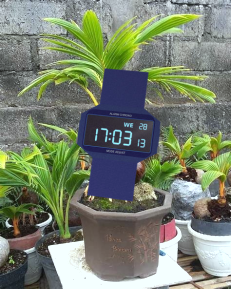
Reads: 17:03:13
